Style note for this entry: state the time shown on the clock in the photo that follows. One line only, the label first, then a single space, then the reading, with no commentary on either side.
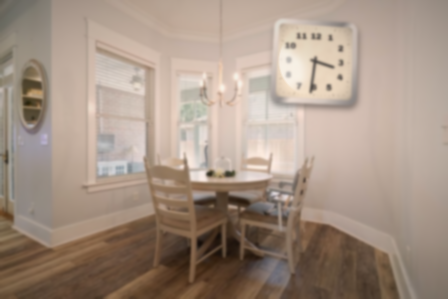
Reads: 3:31
